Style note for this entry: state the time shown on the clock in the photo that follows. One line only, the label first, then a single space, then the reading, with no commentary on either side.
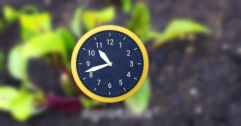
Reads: 10:42
